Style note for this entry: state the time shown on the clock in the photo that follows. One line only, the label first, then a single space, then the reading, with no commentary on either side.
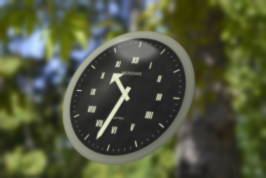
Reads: 10:33
